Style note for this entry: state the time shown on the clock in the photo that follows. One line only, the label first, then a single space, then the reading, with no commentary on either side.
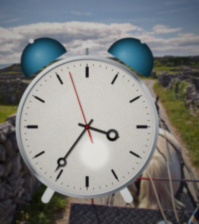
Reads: 3:35:57
